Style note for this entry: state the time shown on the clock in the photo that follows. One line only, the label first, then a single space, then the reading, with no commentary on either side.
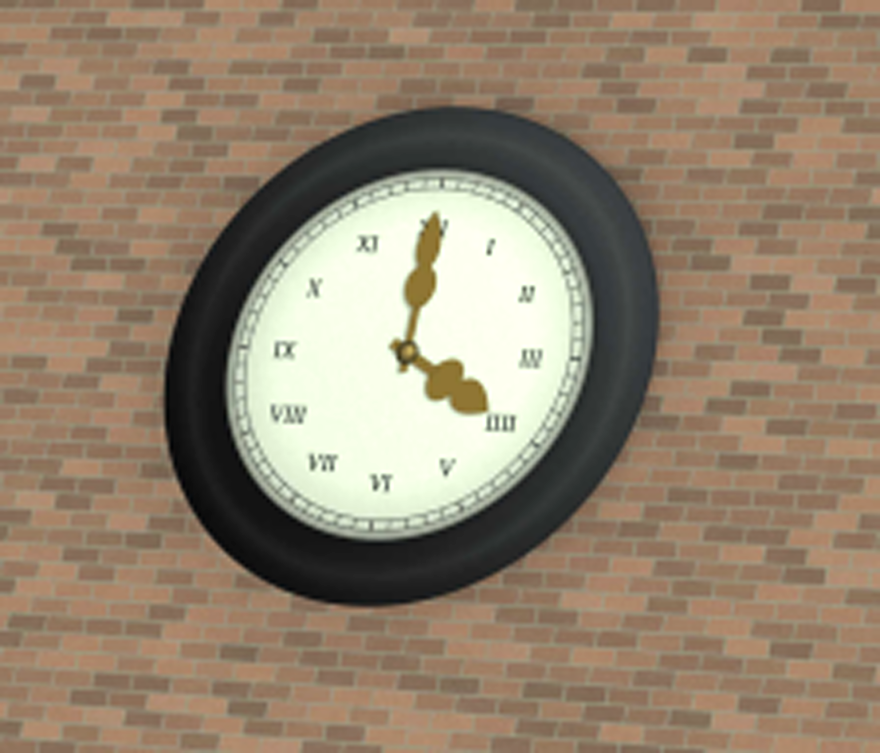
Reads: 4:00
